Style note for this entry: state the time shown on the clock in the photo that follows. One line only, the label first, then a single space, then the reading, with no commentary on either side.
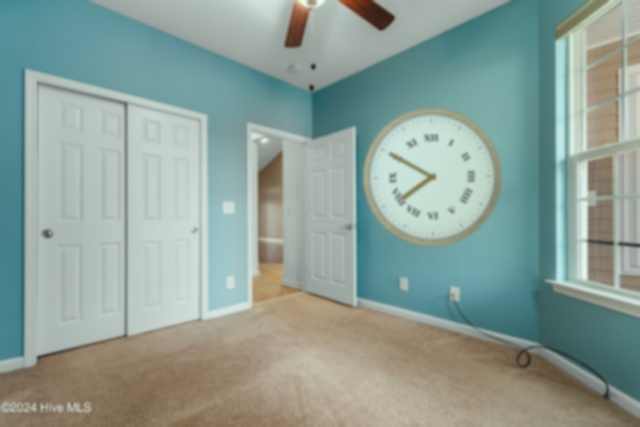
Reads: 7:50
